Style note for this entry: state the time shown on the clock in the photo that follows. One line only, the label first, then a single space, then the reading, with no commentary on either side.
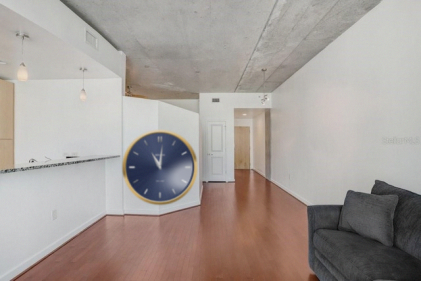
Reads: 11:01
